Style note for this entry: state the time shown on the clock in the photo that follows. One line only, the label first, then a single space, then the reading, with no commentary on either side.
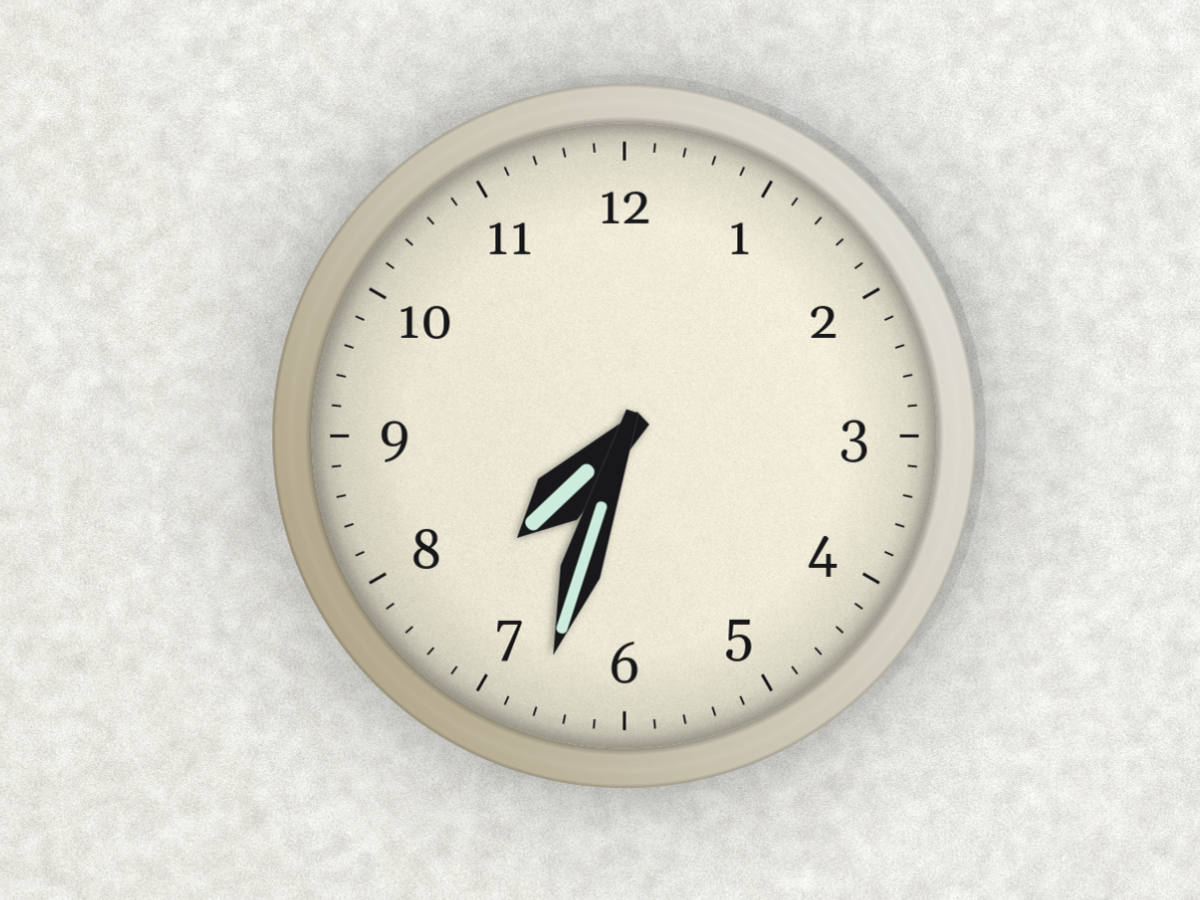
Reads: 7:33
